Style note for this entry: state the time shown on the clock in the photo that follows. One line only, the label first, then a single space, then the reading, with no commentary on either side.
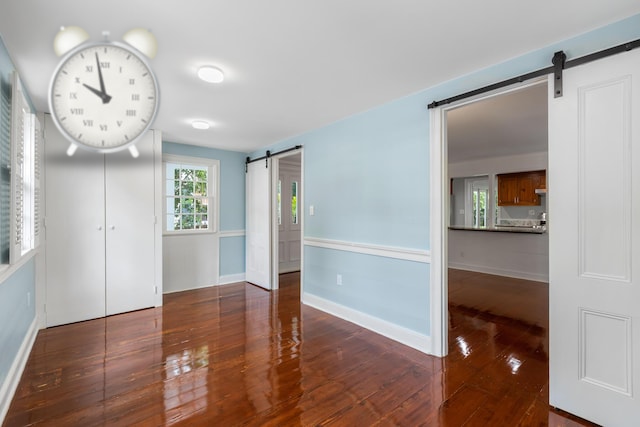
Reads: 9:58
